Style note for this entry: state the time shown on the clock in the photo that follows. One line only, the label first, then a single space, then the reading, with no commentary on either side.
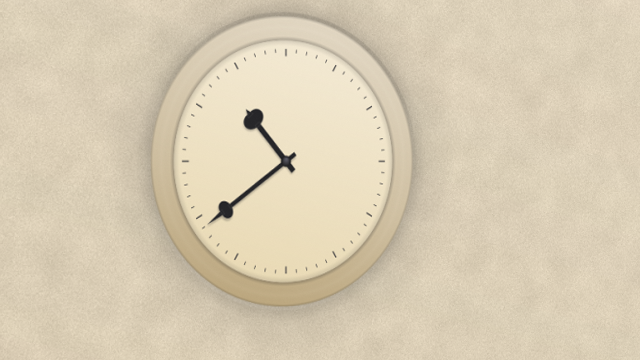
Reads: 10:39
